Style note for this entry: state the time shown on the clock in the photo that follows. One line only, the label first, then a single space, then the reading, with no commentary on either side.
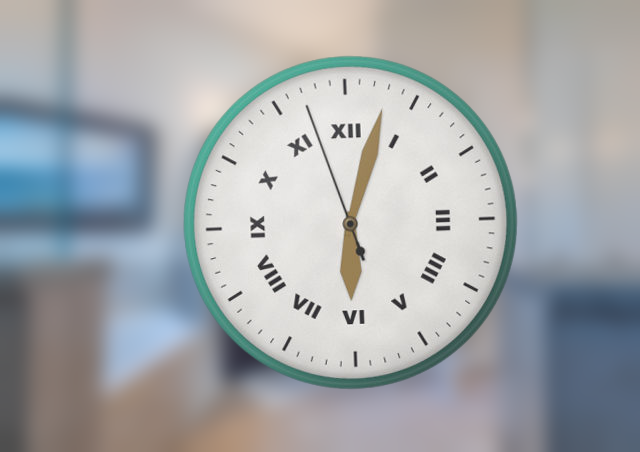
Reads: 6:02:57
